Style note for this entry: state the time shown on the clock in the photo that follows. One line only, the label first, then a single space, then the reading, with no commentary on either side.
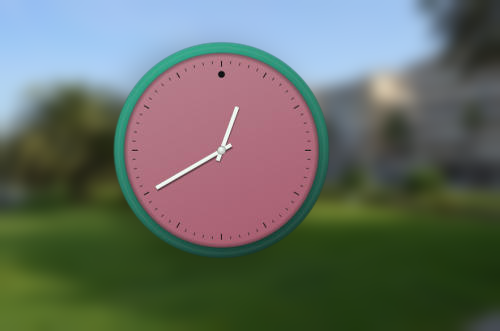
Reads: 12:40
